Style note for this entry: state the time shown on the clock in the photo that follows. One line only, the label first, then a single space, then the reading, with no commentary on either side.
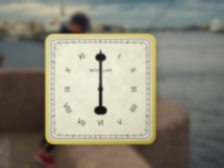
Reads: 6:00
